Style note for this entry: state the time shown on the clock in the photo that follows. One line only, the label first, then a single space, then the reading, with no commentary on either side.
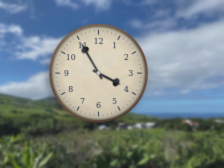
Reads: 3:55
